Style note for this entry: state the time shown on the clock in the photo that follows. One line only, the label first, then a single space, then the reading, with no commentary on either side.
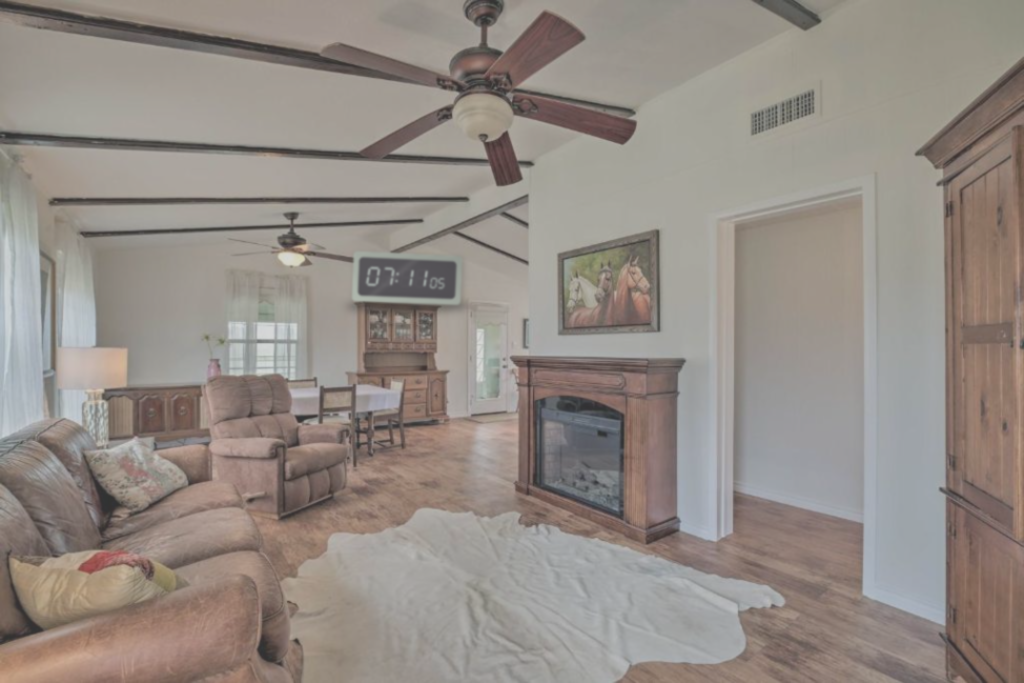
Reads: 7:11
